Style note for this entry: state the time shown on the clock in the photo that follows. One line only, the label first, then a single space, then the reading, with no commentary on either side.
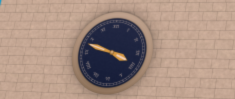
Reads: 3:48
